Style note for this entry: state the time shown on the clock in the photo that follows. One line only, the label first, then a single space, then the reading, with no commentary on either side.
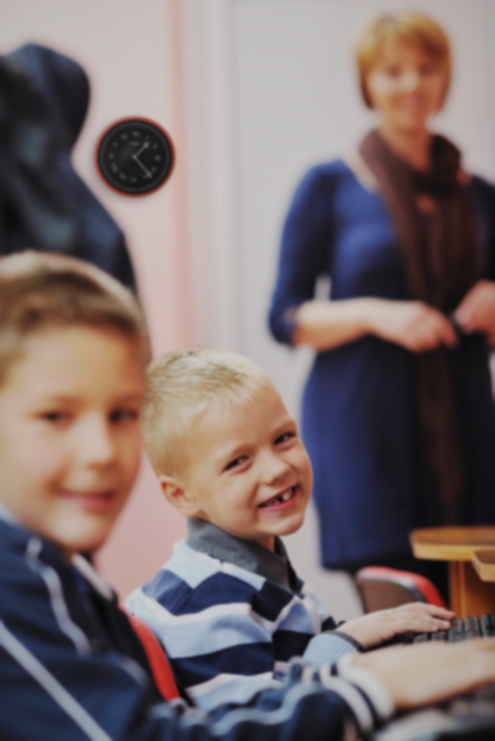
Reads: 1:23
